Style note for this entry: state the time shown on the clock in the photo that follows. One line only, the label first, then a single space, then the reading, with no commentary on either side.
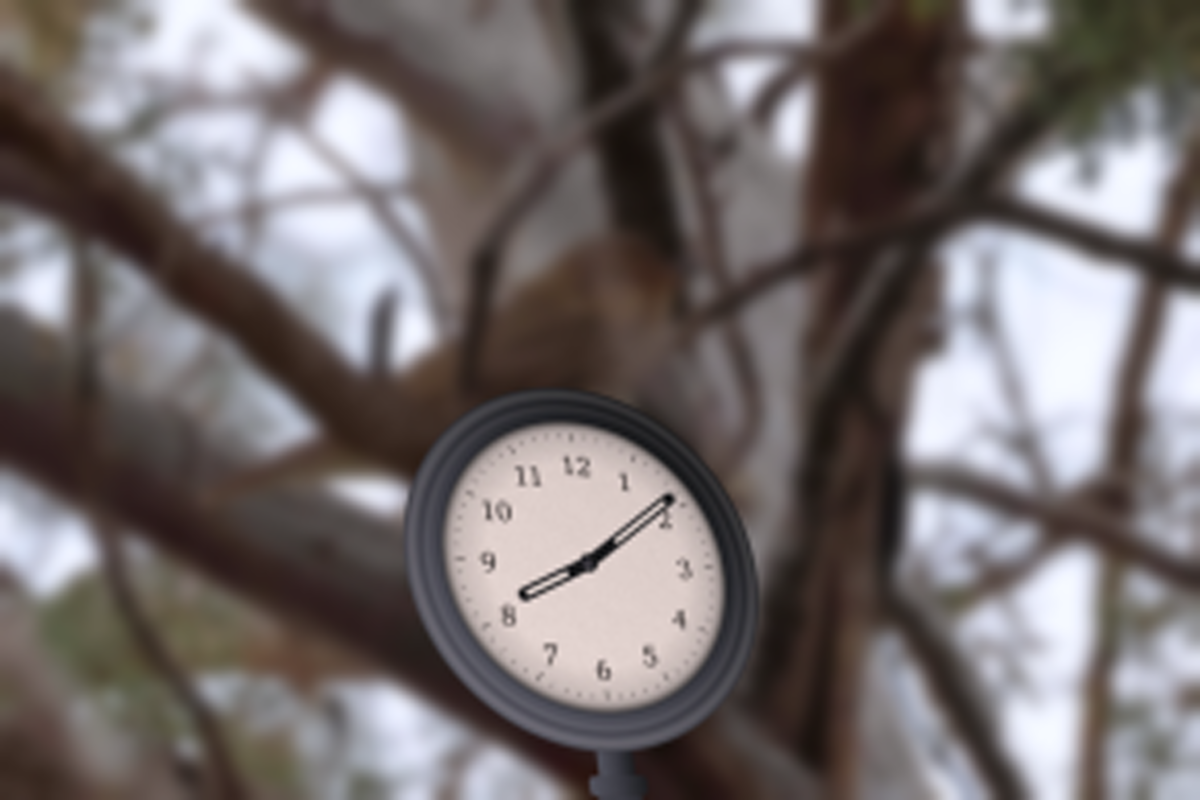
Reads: 8:09
